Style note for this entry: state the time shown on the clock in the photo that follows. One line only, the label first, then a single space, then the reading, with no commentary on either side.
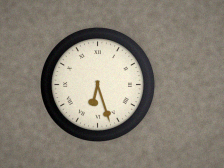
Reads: 6:27
